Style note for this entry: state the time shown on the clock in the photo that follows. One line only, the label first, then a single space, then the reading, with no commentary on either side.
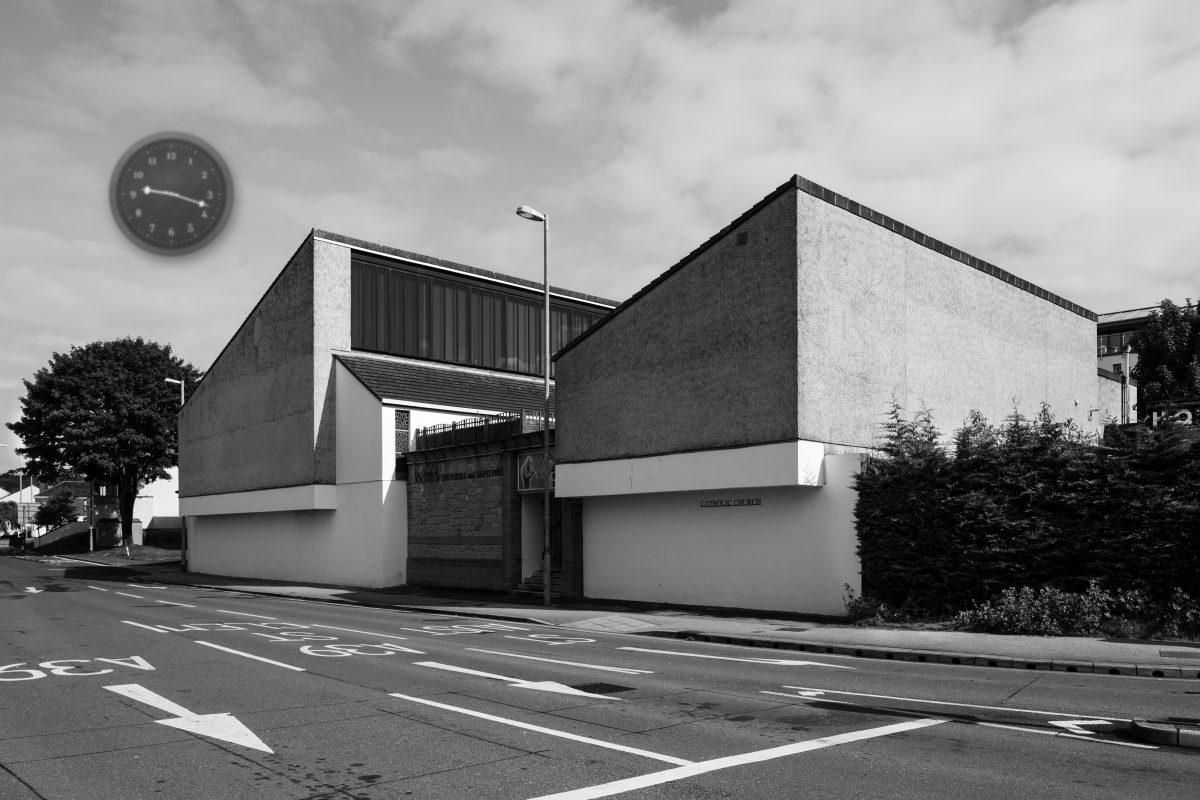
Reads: 9:18
